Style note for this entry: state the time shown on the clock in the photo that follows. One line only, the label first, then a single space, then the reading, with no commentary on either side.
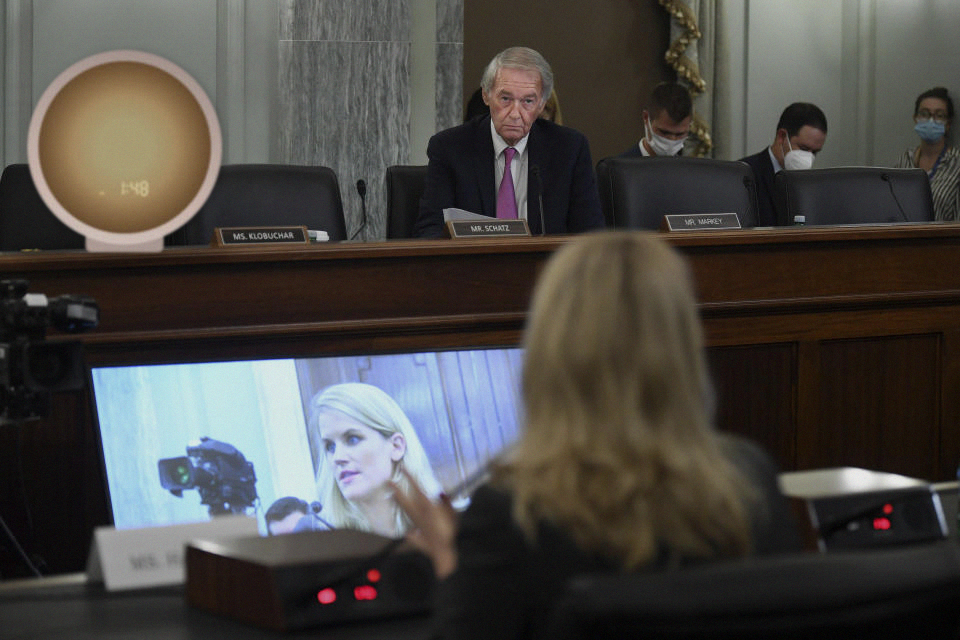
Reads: 1:48
